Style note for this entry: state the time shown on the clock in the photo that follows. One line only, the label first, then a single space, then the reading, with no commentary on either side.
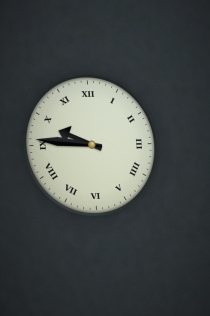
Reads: 9:46
